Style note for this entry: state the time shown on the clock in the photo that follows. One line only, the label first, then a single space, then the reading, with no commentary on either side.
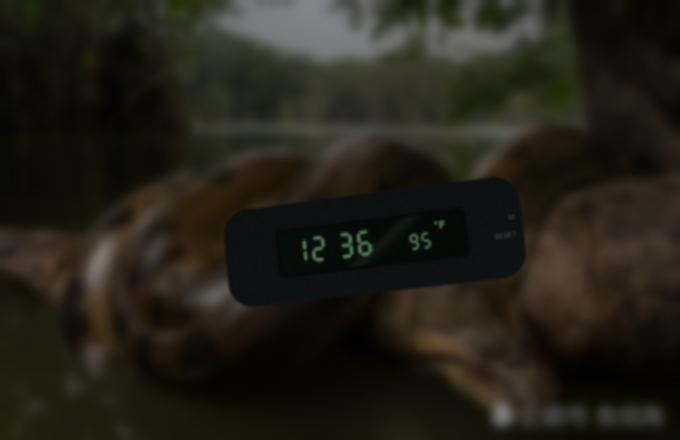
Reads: 12:36
